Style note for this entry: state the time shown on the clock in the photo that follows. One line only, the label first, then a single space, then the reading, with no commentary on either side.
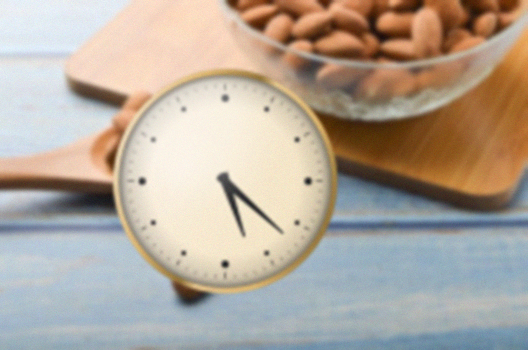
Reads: 5:22
